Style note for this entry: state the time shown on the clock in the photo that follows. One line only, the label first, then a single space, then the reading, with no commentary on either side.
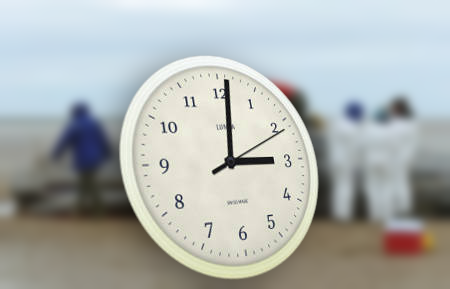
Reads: 3:01:11
